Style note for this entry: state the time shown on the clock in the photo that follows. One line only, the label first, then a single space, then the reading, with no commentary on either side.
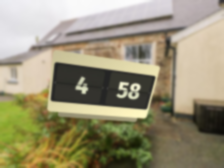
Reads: 4:58
